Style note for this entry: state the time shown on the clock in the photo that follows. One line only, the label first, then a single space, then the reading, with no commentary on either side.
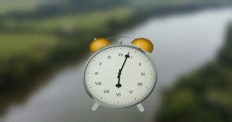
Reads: 6:03
